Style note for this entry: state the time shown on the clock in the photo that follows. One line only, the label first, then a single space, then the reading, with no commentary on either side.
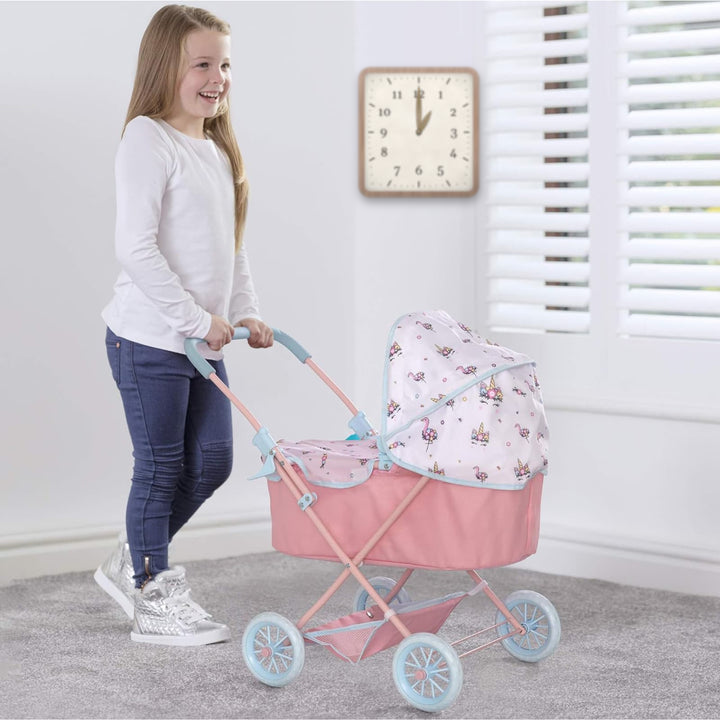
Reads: 1:00
